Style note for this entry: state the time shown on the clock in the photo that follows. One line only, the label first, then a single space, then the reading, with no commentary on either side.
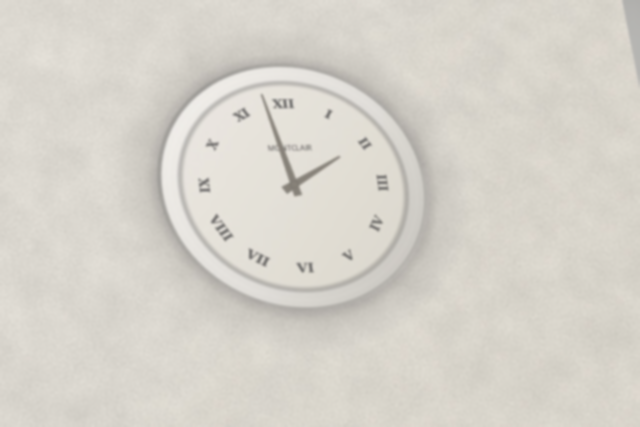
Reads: 1:58
